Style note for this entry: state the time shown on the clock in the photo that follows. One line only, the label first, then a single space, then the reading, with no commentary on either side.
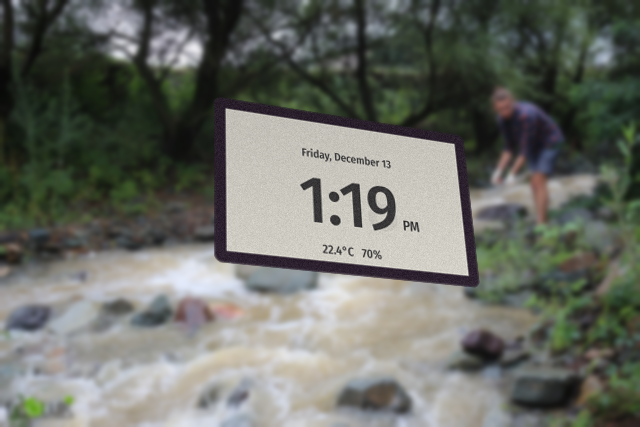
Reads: 1:19
